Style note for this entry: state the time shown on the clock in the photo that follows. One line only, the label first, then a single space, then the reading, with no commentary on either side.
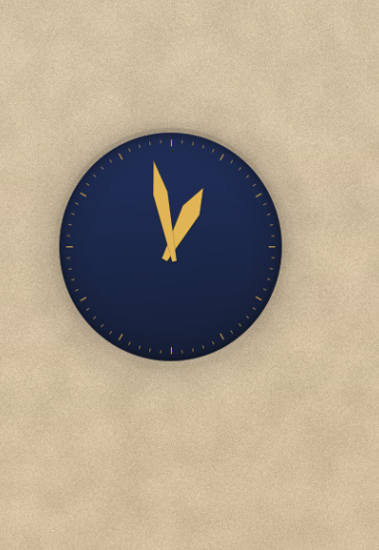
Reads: 12:58
